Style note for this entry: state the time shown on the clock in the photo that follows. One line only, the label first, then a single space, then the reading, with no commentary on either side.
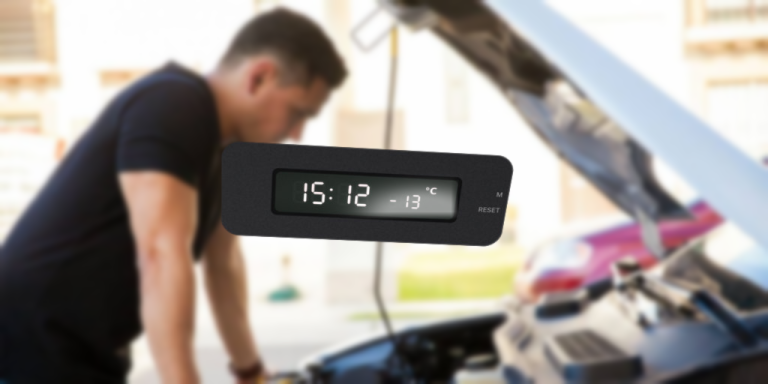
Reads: 15:12
